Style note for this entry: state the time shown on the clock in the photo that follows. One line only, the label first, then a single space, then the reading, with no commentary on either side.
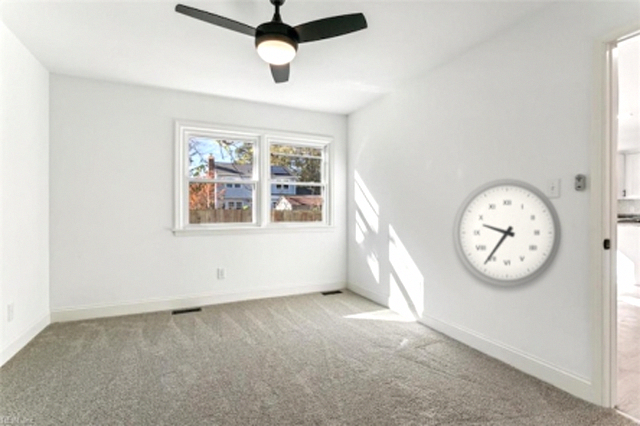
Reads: 9:36
